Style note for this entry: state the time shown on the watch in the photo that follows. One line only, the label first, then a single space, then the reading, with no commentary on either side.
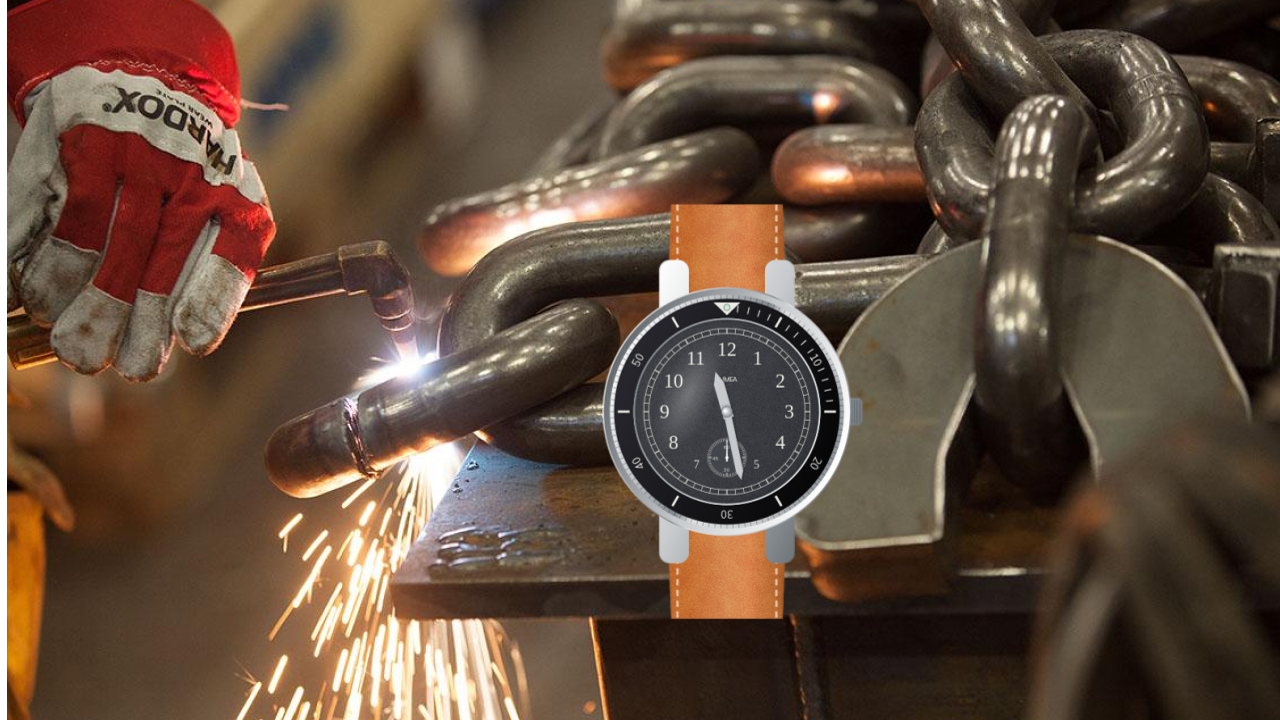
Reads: 11:28
